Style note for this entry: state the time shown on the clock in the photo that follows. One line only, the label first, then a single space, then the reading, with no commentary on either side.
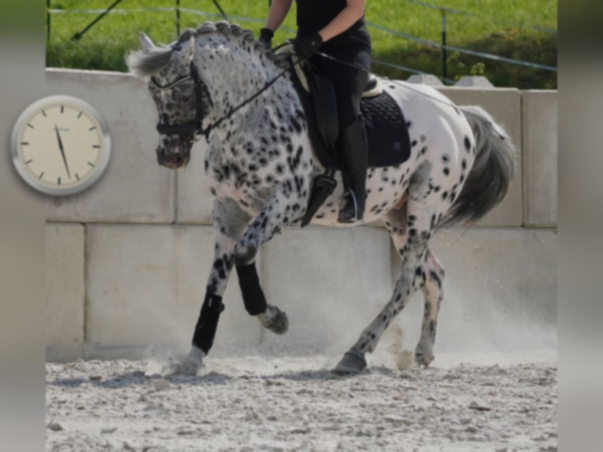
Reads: 11:27
